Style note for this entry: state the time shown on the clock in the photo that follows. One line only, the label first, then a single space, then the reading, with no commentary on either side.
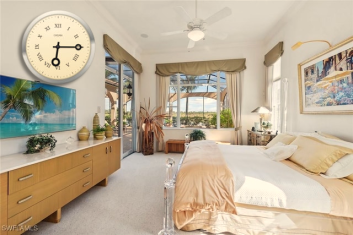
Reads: 6:15
